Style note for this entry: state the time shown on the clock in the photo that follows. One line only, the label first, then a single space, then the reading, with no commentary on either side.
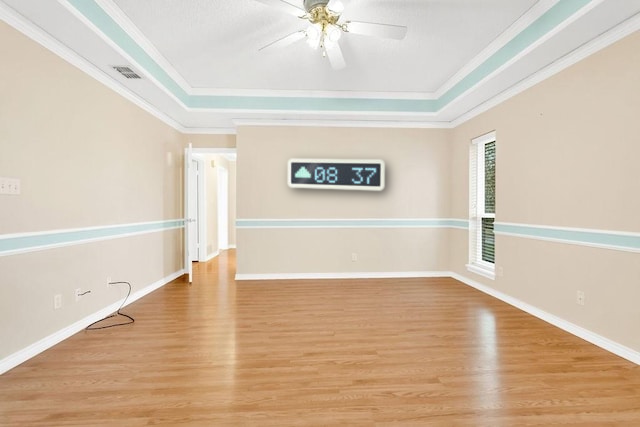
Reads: 8:37
